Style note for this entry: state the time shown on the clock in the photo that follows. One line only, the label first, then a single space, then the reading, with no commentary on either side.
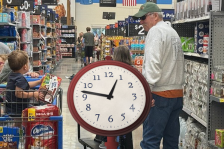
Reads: 12:47
